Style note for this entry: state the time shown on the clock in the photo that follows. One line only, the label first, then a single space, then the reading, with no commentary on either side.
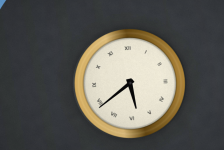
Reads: 5:39
